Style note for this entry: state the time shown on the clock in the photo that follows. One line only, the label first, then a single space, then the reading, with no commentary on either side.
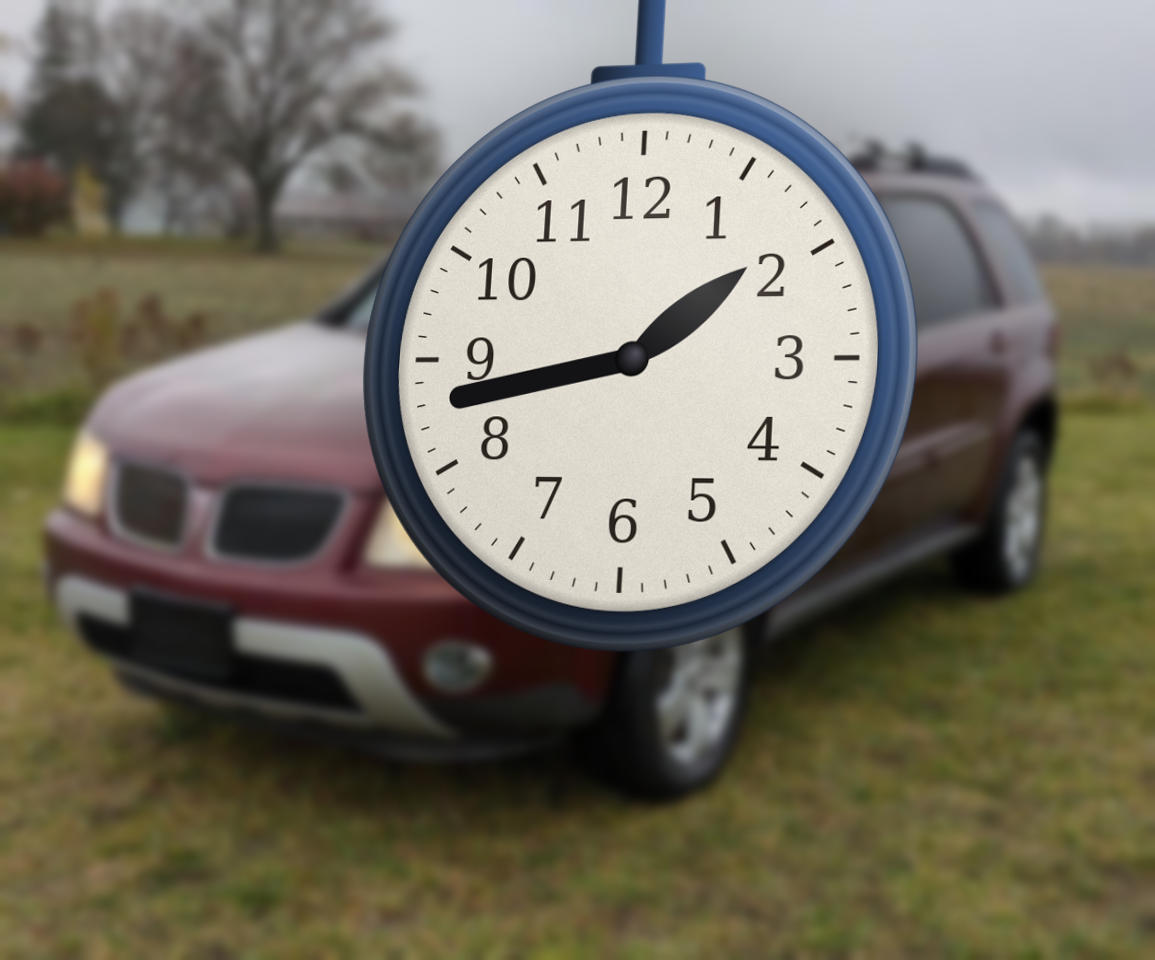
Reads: 1:43
